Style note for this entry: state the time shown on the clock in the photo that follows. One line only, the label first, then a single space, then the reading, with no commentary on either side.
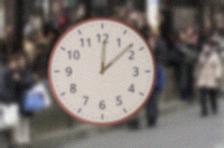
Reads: 12:08
